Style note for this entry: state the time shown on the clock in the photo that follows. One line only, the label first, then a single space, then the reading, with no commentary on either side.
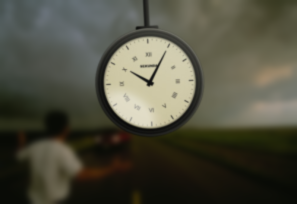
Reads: 10:05
